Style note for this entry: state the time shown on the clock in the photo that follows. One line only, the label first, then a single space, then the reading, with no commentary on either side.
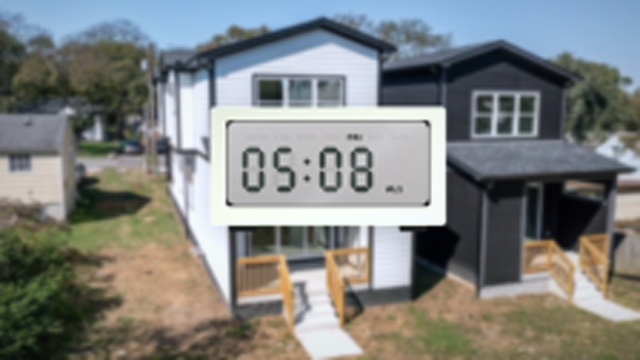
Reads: 5:08
